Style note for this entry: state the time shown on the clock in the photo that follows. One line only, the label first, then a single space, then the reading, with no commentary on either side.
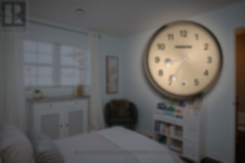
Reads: 8:35
